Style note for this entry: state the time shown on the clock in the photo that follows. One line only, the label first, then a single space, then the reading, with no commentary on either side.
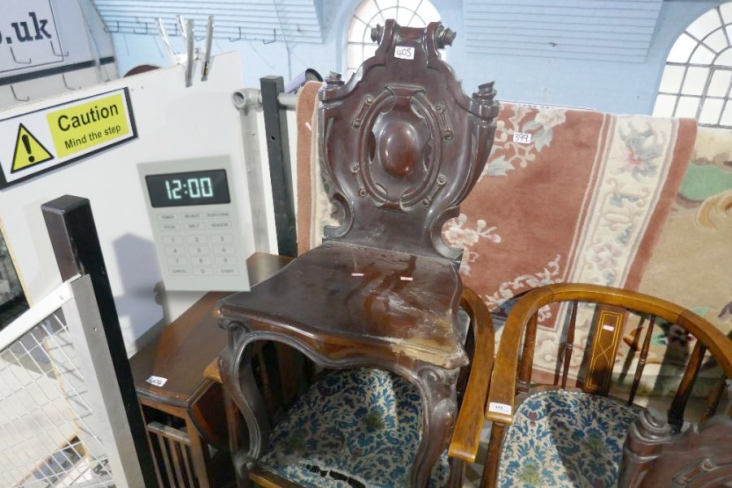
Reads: 12:00
